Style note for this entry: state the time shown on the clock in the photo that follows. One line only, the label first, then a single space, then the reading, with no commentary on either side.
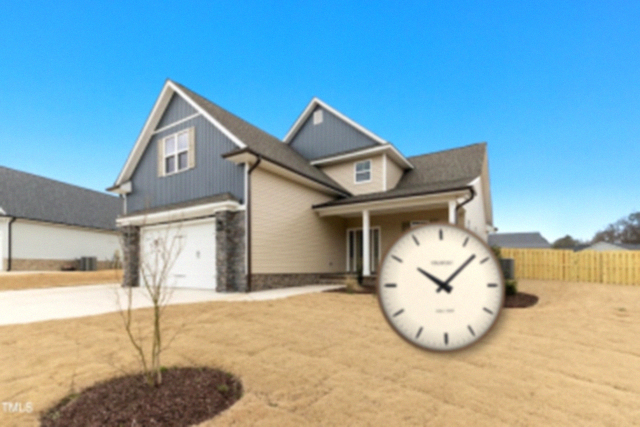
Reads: 10:08
